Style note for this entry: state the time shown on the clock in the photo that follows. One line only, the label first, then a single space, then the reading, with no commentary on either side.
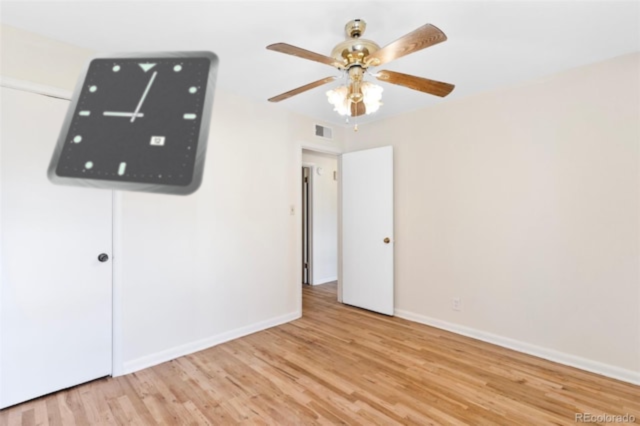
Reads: 9:02
